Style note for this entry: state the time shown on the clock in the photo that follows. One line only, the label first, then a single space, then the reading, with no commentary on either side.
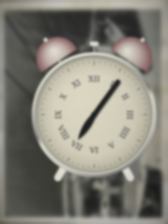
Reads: 7:06
